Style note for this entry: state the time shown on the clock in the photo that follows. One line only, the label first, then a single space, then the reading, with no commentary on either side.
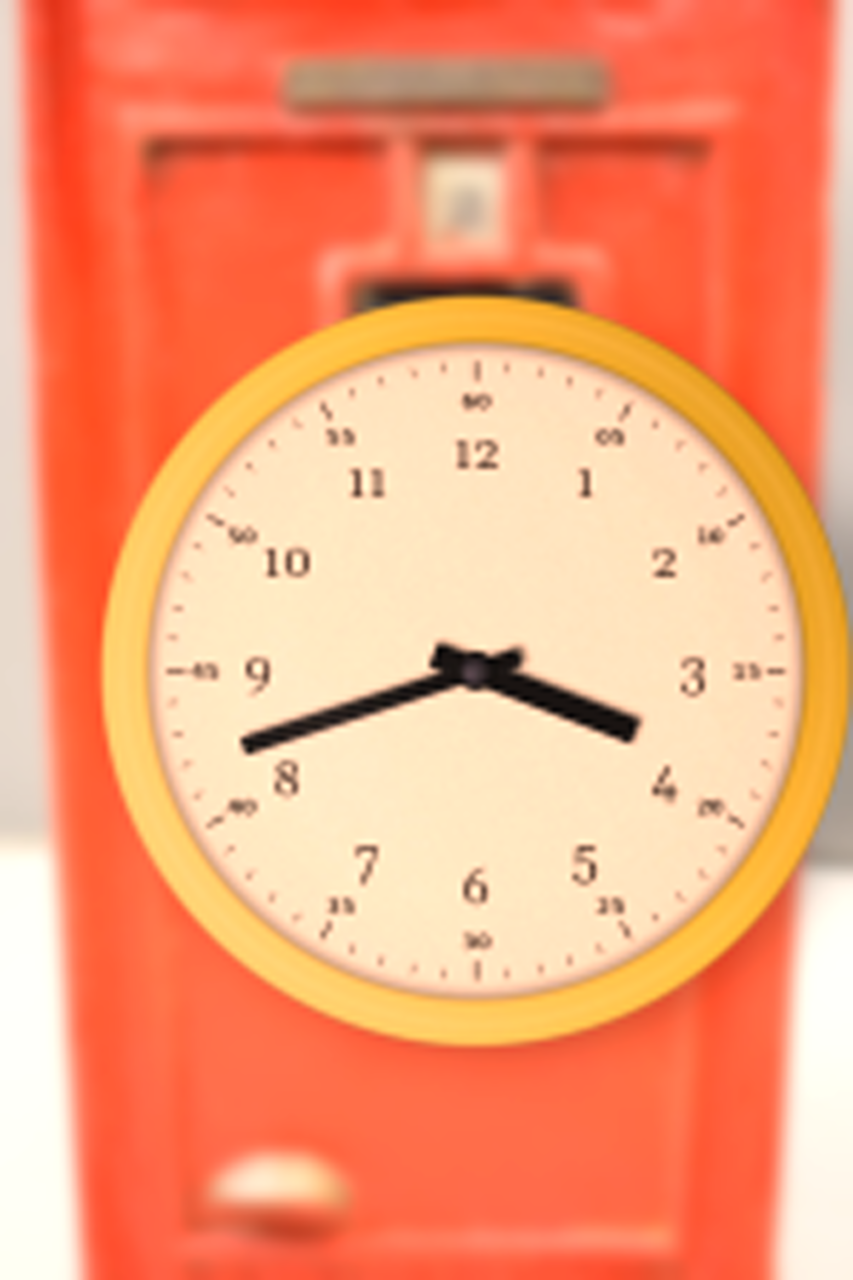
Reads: 3:42
